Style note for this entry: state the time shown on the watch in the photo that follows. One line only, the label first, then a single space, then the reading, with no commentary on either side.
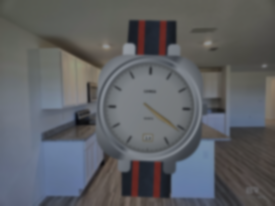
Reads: 4:21
